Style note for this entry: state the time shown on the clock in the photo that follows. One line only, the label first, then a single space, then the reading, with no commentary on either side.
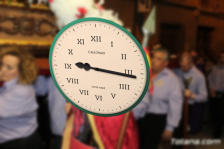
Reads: 9:16
